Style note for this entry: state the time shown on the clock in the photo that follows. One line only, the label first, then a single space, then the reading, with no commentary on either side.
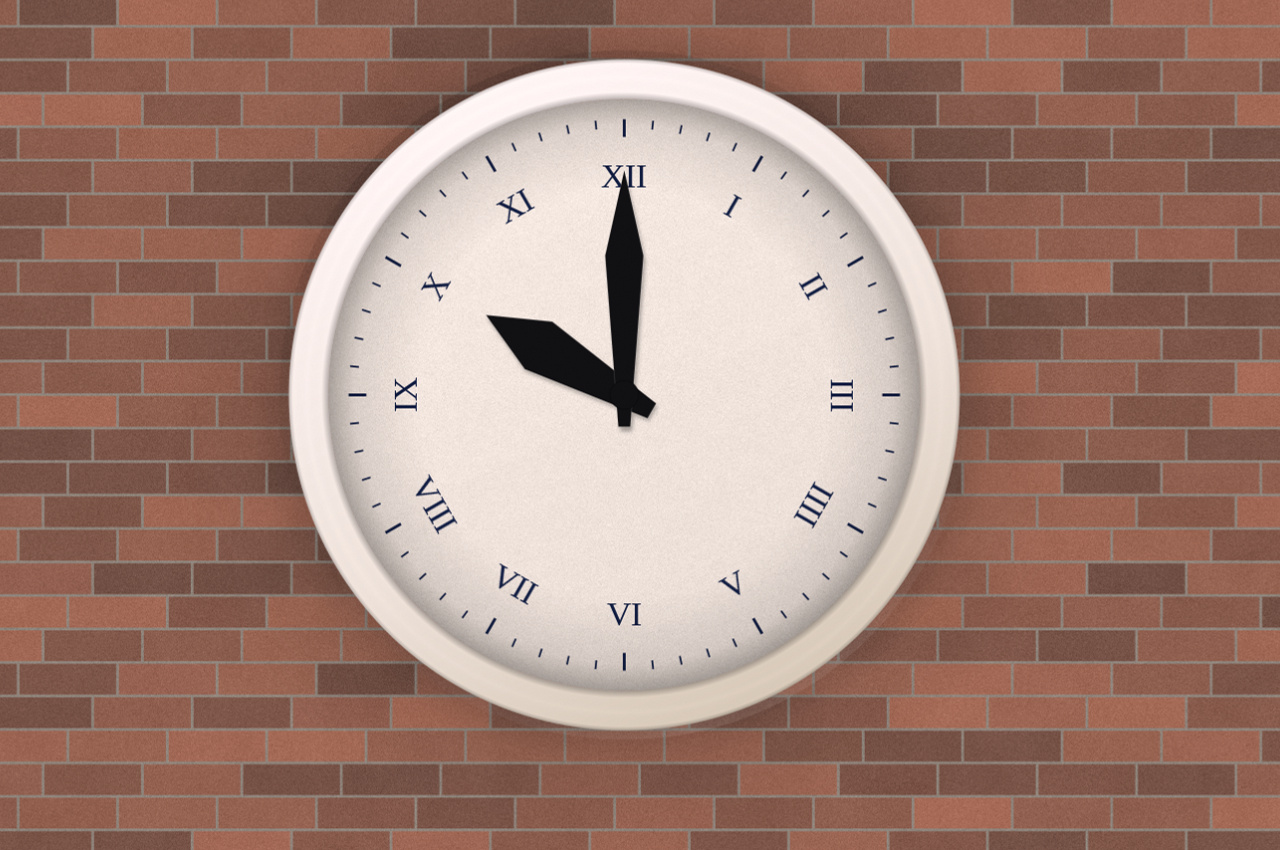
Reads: 10:00
